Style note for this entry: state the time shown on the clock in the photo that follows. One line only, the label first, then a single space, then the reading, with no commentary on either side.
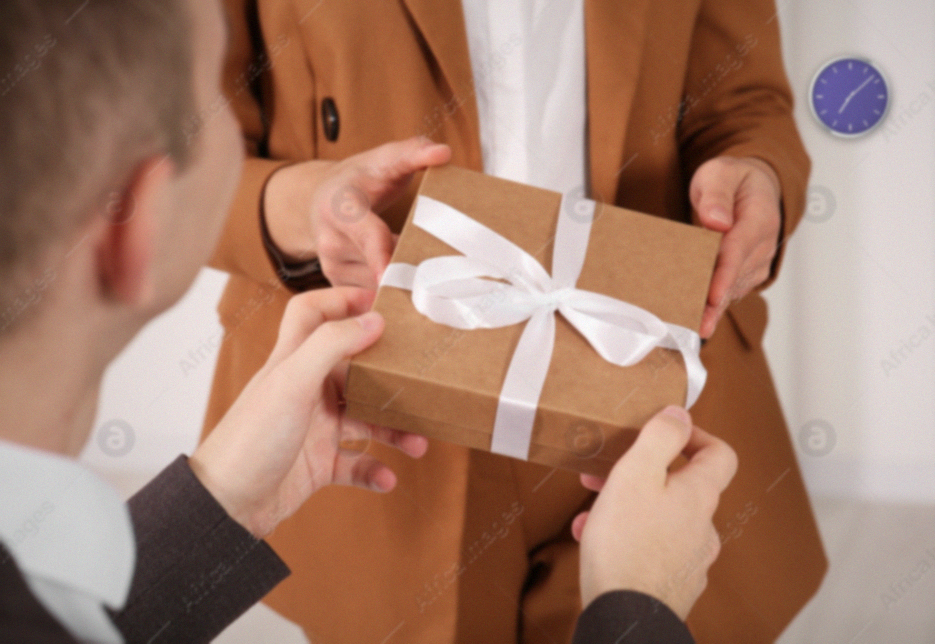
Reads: 7:08
